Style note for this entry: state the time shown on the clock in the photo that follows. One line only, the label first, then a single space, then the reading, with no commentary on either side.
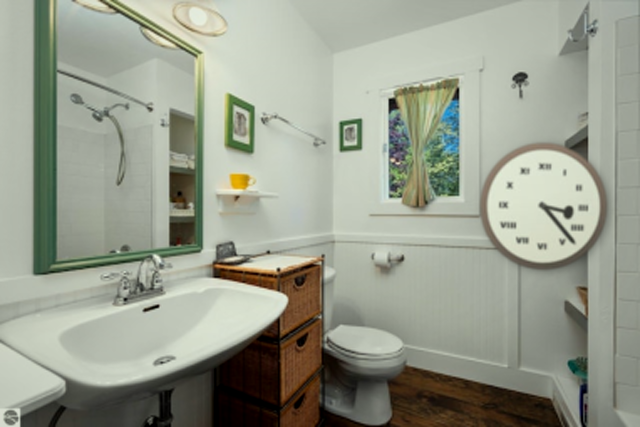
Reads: 3:23
